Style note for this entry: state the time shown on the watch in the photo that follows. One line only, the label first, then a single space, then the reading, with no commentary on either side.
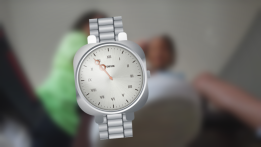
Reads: 10:54
